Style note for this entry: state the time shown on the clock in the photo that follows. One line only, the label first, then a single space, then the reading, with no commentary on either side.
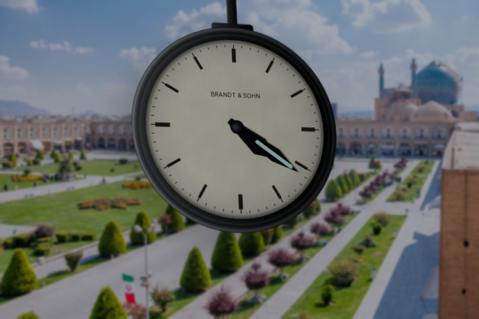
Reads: 4:21
